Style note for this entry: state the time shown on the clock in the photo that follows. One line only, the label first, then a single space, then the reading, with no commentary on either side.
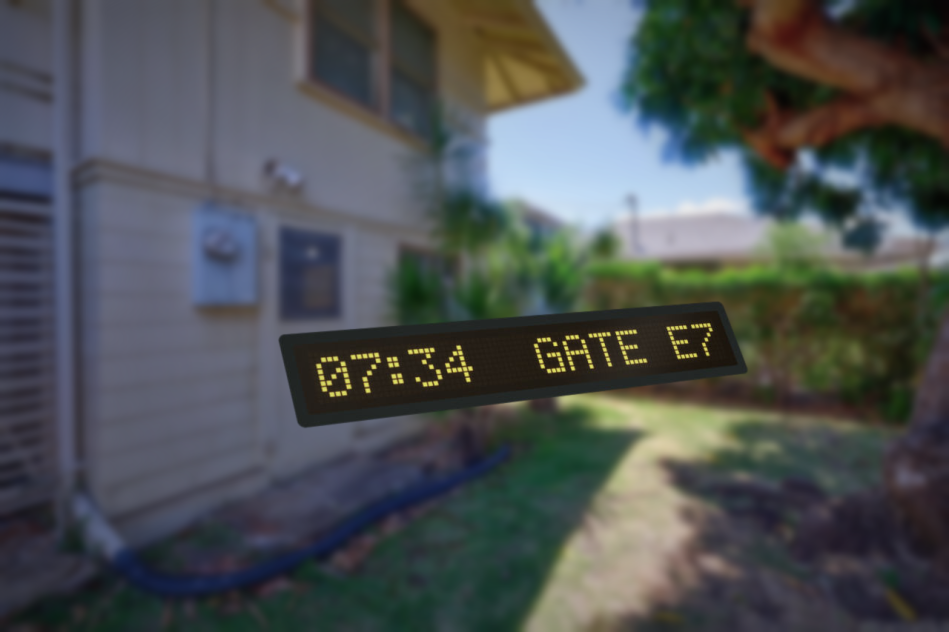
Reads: 7:34
